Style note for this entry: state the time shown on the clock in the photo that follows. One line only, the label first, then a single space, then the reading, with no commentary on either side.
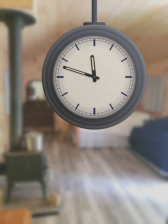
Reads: 11:48
